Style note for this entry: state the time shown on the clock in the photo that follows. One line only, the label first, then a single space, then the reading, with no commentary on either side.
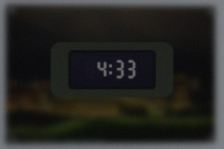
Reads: 4:33
